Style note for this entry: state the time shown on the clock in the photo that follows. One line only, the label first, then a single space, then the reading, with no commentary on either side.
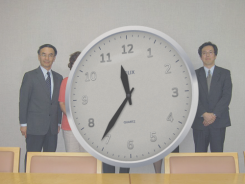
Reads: 11:36
